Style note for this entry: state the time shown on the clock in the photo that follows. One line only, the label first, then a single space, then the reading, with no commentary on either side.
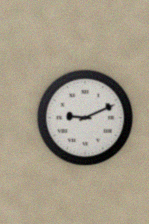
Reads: 9:11
